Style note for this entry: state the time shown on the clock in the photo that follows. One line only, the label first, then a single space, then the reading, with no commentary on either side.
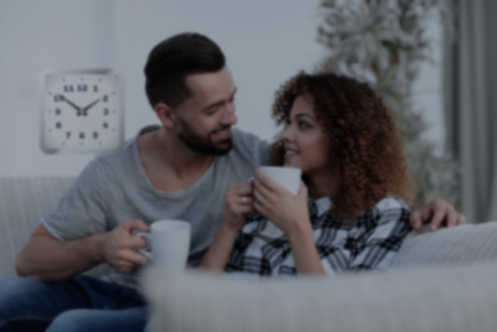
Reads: 1:51
